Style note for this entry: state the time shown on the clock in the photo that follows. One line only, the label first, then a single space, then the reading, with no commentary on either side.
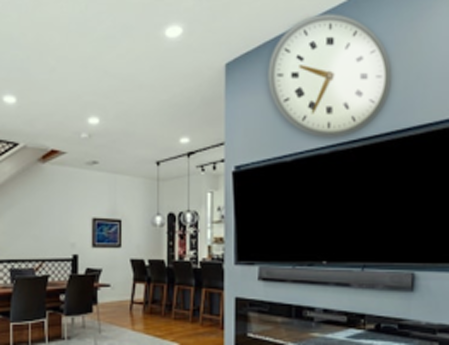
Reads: 9:34
